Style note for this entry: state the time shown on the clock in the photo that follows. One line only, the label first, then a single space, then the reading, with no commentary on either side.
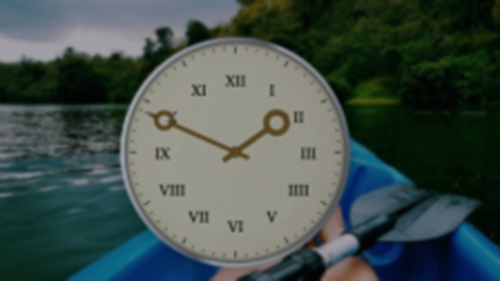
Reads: 1:49
